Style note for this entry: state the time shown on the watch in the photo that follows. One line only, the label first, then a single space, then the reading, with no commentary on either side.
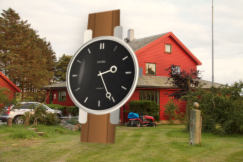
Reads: 2:26
